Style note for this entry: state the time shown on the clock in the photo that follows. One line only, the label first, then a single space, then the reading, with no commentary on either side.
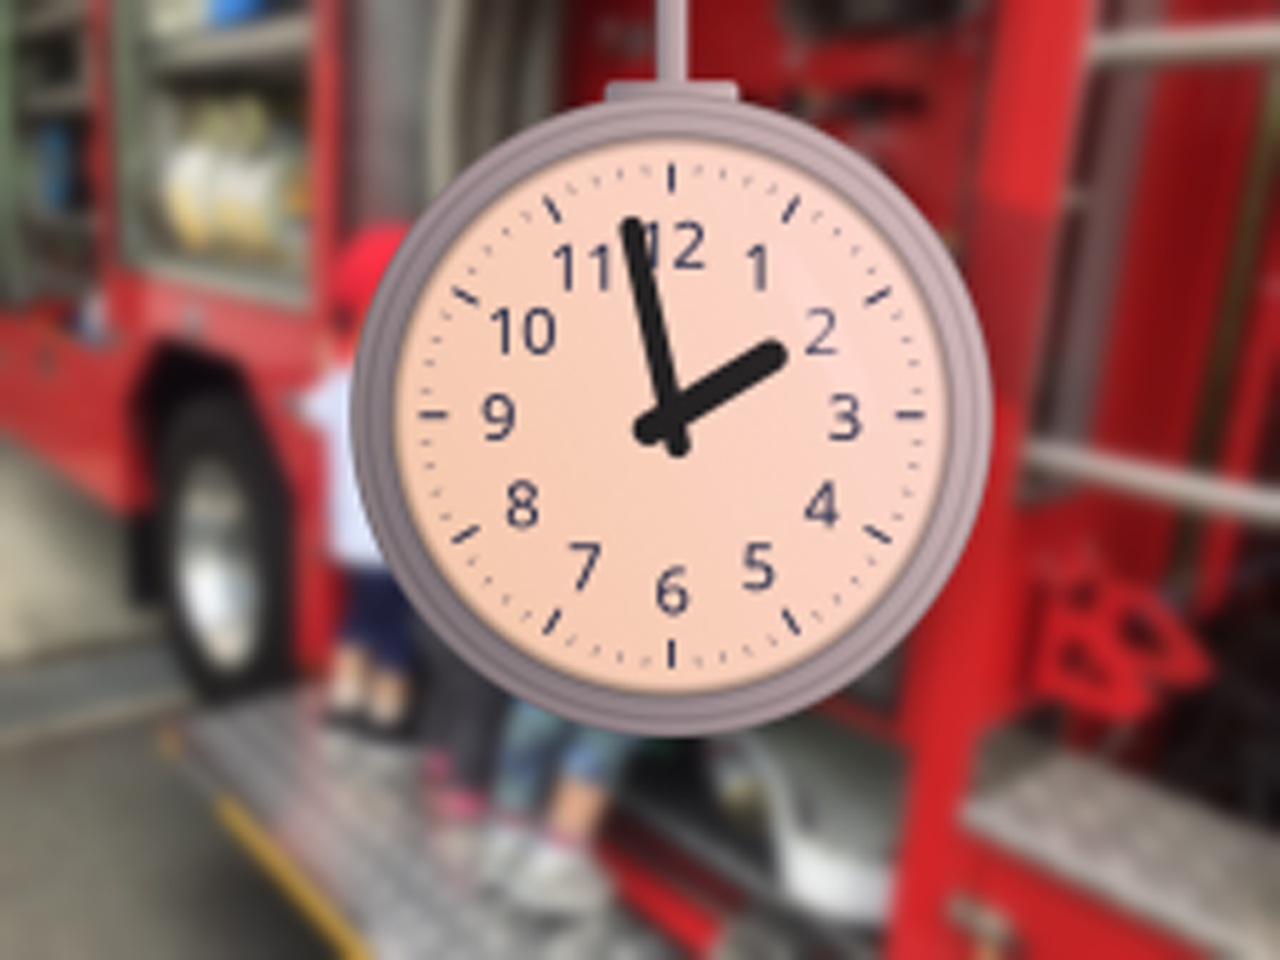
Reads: 1:58
